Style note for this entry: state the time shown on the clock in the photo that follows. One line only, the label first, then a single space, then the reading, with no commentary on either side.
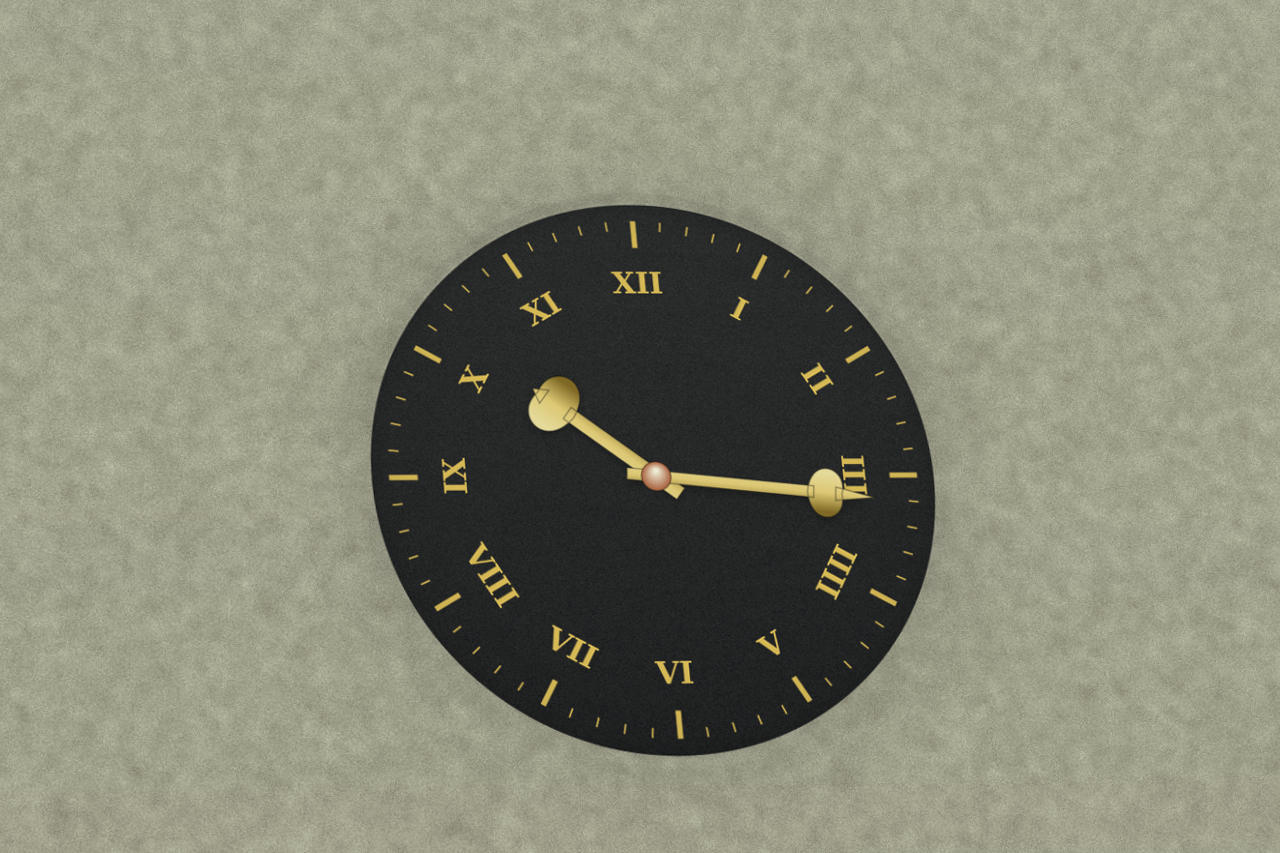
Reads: 10:16
